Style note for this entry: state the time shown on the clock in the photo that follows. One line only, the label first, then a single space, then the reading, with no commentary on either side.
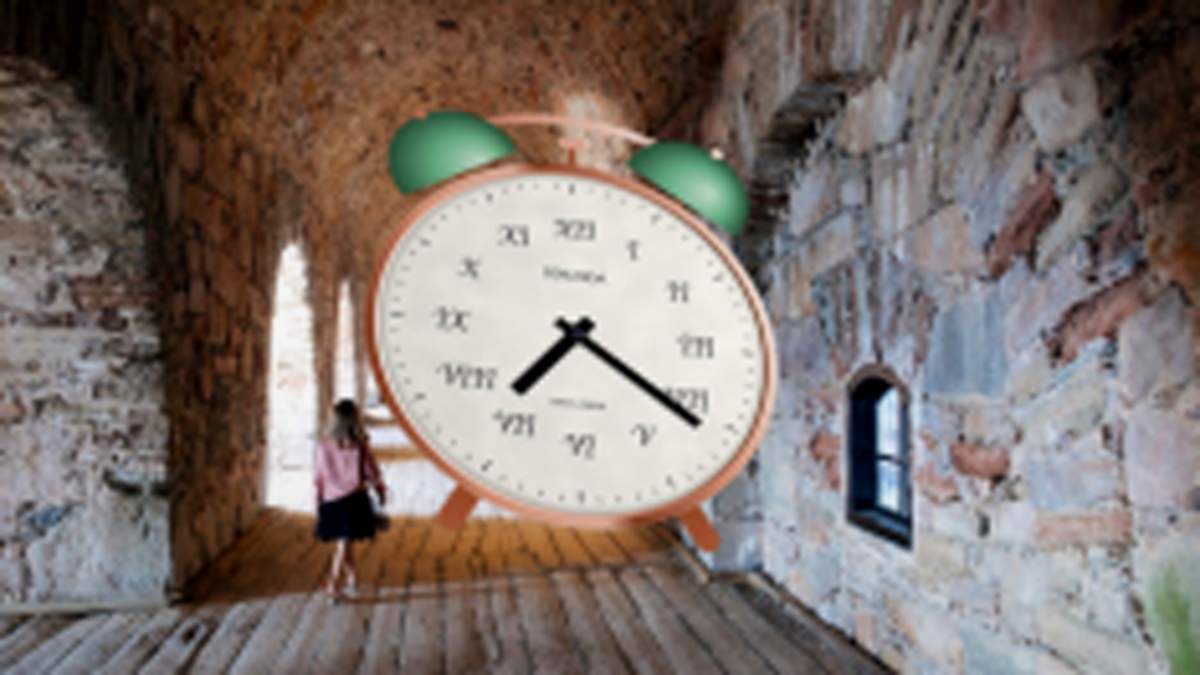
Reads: 7:21
